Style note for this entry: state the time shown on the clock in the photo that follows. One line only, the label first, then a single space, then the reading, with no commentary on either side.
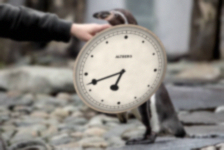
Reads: 6:42
